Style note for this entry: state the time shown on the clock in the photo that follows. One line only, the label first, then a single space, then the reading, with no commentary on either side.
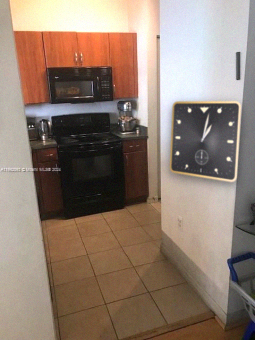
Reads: 1:02
